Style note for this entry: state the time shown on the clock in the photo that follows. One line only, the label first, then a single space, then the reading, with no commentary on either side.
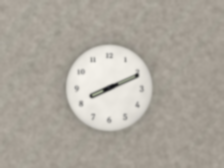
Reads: 8:11
